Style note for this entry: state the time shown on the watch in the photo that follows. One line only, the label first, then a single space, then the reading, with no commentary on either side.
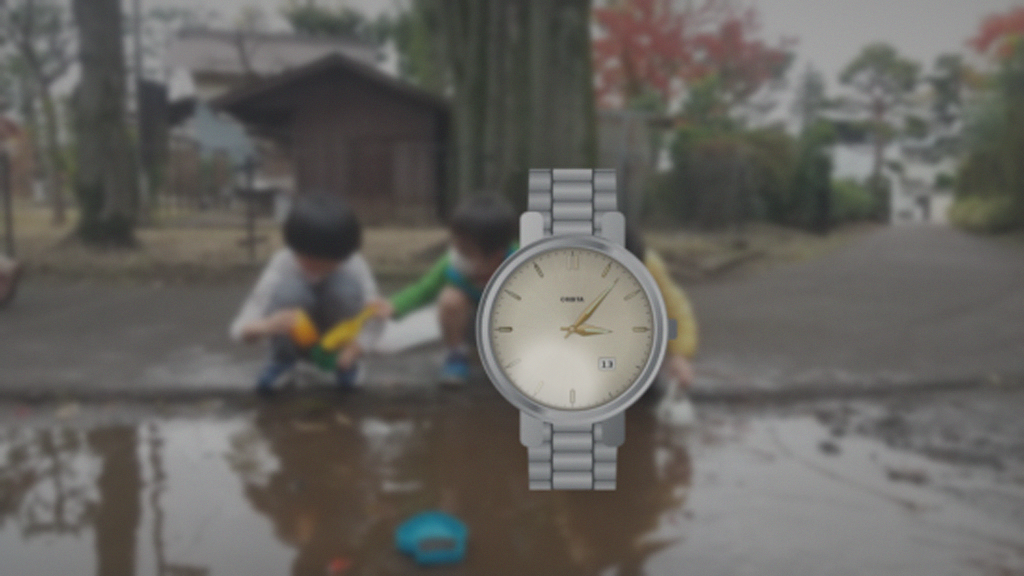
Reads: 3:07
